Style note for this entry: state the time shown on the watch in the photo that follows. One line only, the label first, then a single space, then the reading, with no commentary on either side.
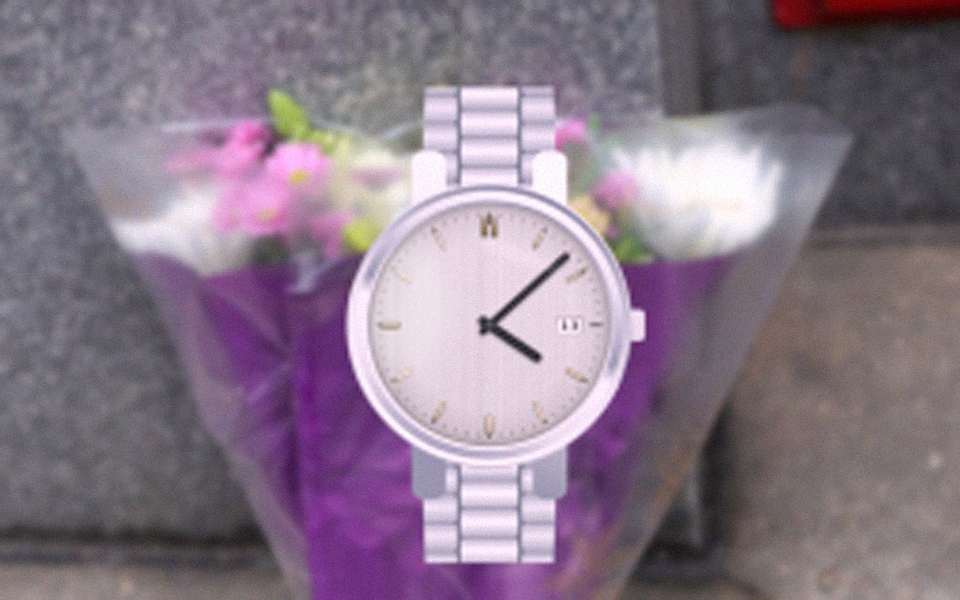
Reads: 4:08
